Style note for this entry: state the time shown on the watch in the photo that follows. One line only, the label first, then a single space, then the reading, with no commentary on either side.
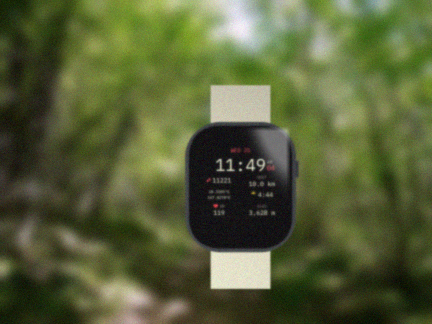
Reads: 11:49
